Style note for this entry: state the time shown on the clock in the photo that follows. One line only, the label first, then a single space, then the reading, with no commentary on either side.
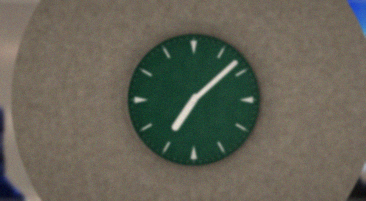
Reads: 7:08
